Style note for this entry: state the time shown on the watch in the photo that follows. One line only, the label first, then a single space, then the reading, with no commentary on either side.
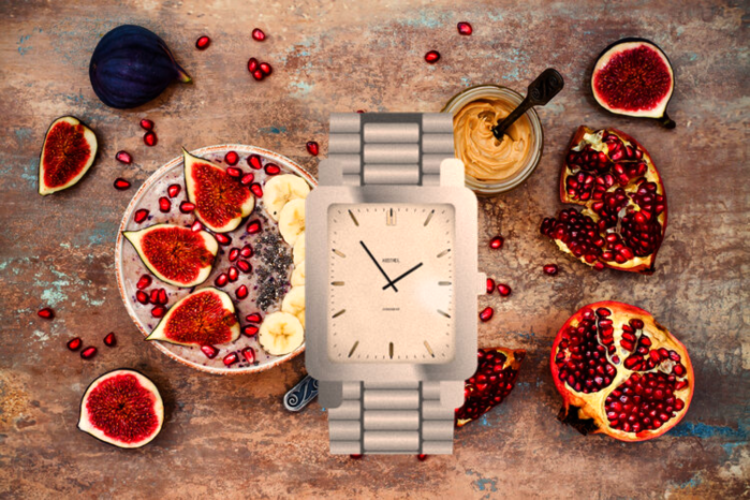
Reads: 1:54
